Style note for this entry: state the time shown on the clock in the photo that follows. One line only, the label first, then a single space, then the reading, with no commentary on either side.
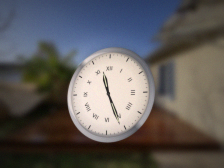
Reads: 11:26
